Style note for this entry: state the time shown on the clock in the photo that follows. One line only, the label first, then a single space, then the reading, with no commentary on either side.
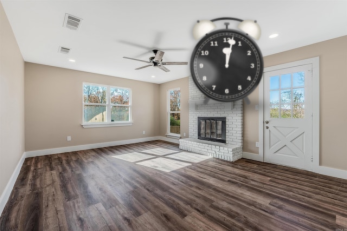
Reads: 12:02
